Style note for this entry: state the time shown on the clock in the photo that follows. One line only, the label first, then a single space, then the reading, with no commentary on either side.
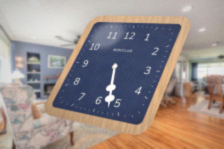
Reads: 5:27
